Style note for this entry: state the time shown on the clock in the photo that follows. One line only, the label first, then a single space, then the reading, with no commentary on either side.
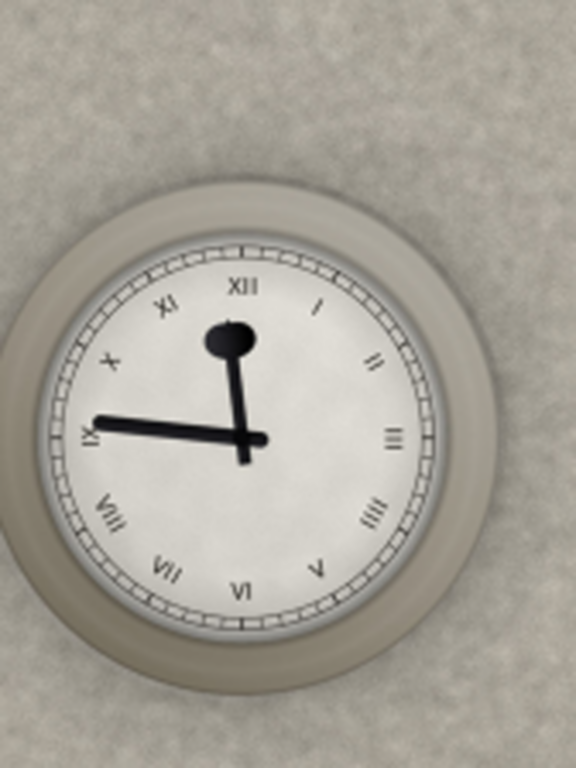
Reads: 11:46
